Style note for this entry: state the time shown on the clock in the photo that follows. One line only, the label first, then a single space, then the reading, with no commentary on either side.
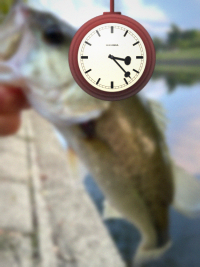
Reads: 3:23
